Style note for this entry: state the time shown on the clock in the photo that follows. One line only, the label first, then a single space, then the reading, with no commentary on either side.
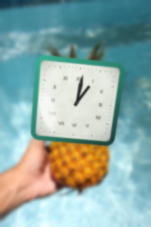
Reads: 1:01
